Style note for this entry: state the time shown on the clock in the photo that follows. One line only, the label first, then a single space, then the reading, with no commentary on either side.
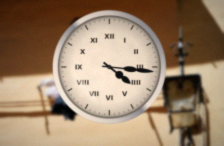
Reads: 4:16
